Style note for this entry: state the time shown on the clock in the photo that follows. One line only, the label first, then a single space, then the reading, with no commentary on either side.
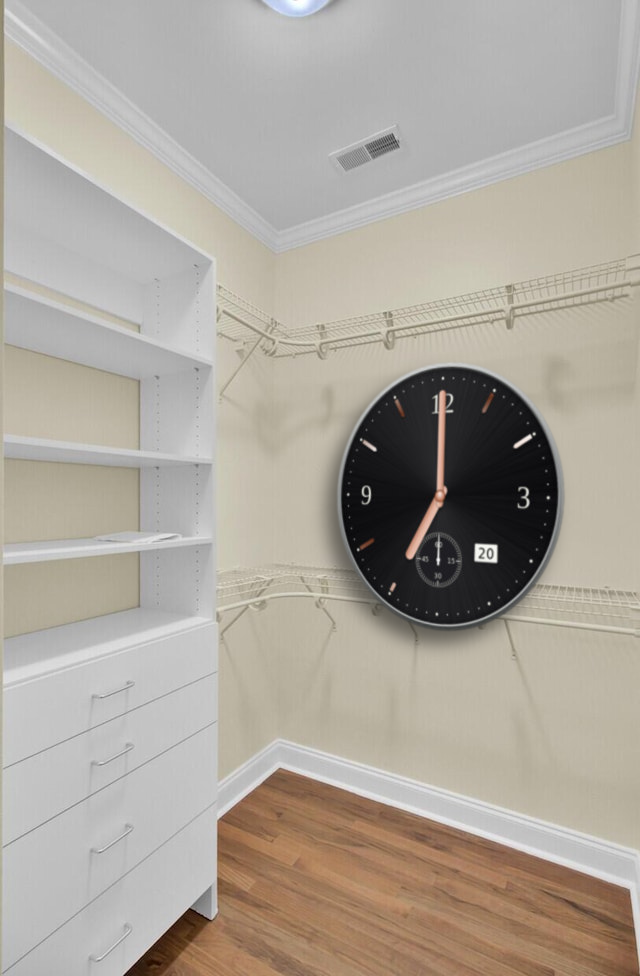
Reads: 7:00
